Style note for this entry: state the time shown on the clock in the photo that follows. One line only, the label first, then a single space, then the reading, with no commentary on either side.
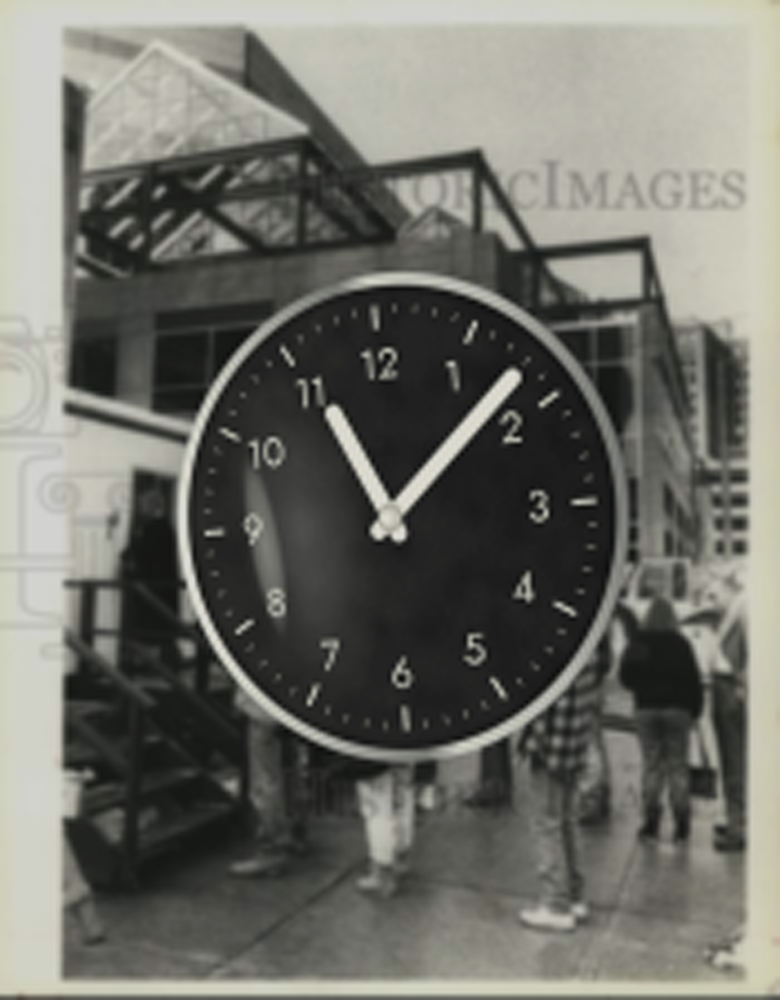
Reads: 11:08
